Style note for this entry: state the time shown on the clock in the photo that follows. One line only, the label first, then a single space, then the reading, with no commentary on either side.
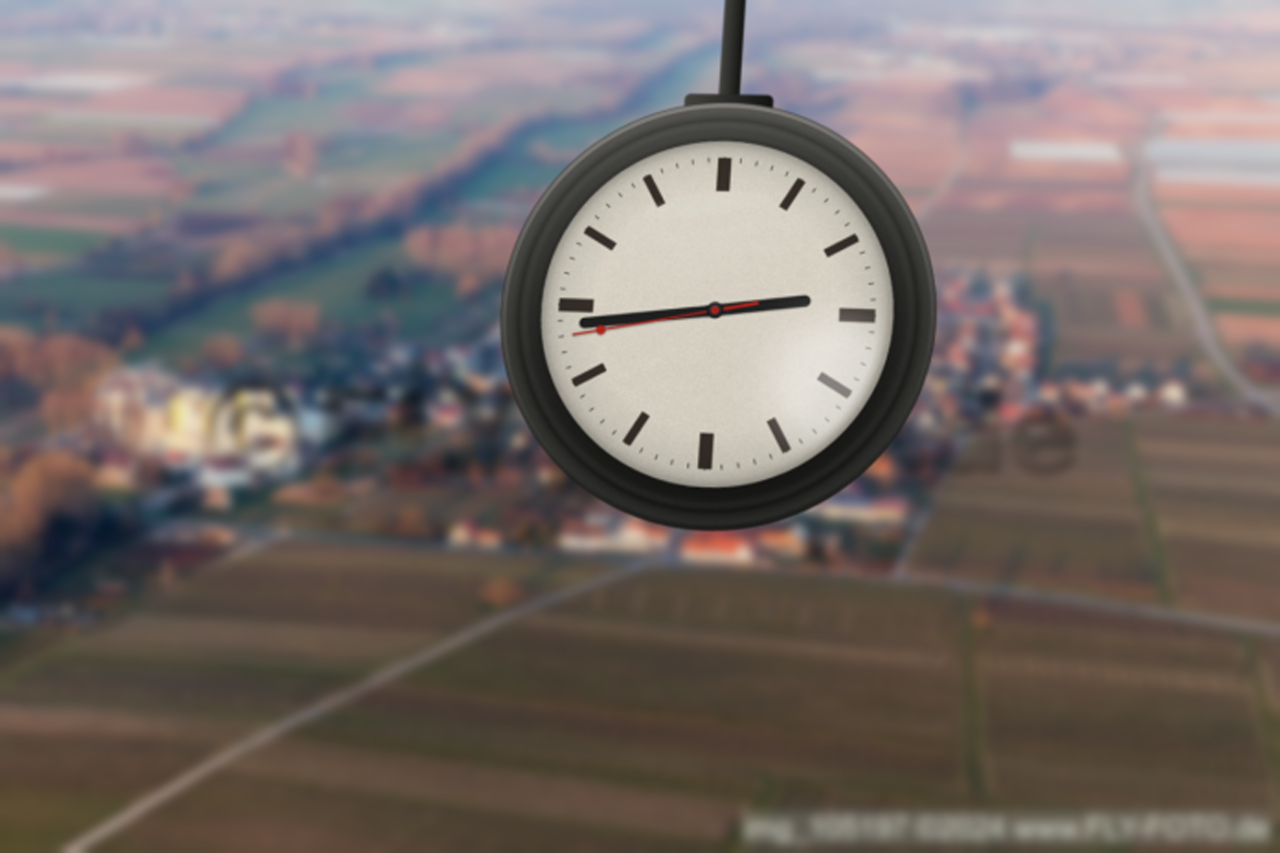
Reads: 2:43:43
